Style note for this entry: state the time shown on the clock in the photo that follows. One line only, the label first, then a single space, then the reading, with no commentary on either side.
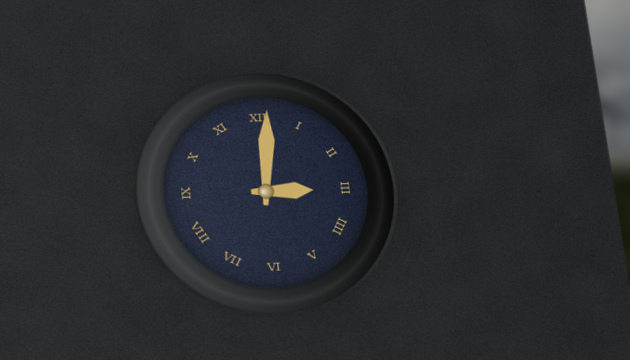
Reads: 3:01
